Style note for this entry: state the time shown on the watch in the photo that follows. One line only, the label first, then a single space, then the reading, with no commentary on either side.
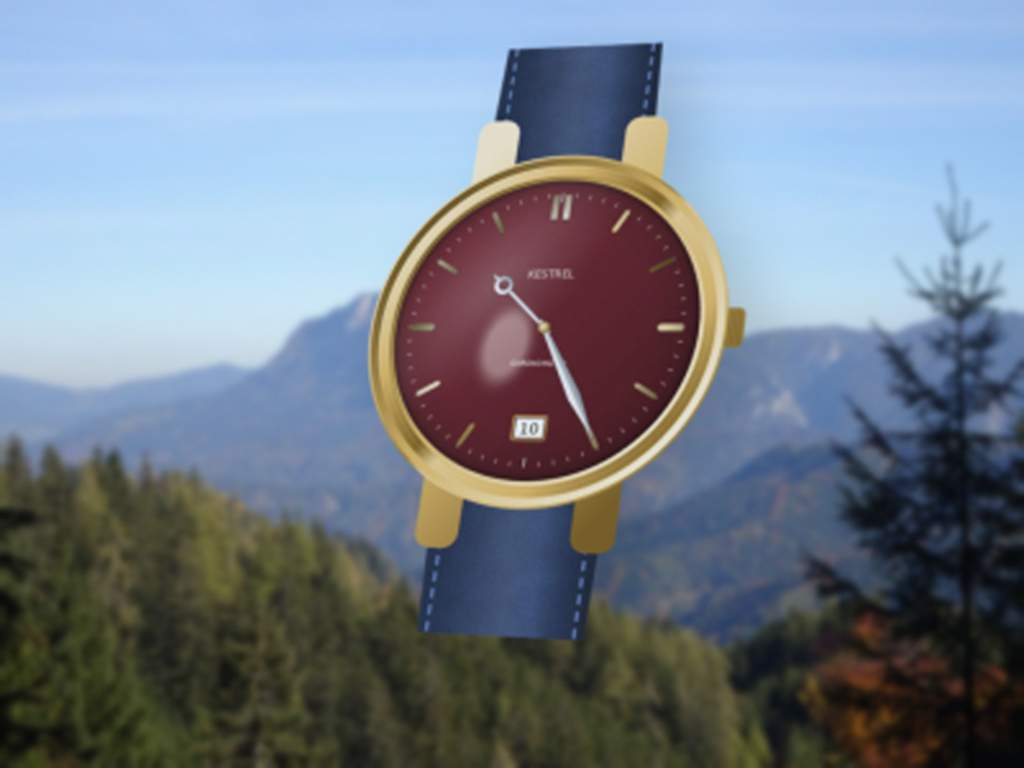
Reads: 10:25
